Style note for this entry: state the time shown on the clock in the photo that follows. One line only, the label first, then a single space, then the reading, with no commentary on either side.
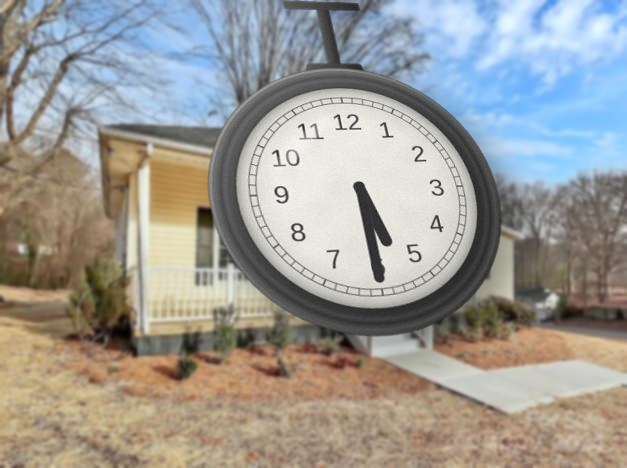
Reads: 5:30
